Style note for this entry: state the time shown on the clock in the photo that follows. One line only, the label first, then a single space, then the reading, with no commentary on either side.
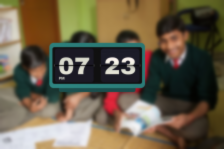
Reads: 7:23
